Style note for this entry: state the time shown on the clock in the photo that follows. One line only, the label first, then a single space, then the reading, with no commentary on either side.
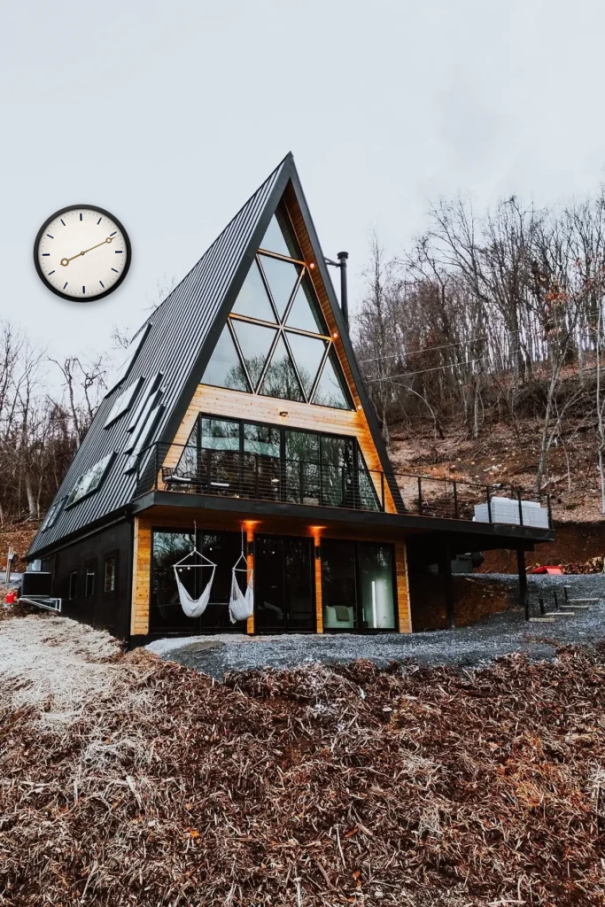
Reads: 8:11
